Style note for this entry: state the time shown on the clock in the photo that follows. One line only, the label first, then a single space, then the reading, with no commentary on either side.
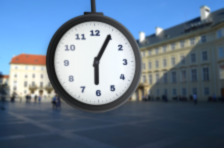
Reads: 6:05
